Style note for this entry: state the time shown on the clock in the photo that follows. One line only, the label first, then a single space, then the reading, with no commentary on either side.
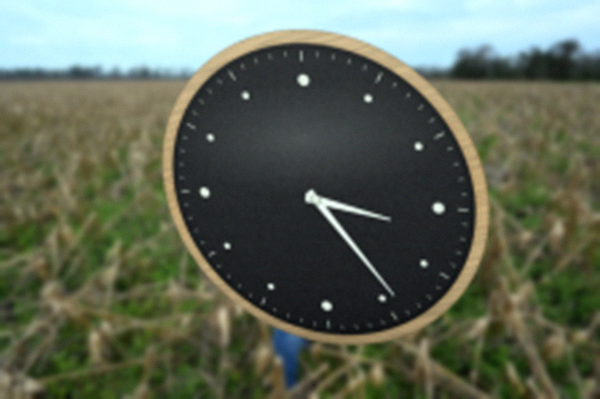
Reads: 3:24
